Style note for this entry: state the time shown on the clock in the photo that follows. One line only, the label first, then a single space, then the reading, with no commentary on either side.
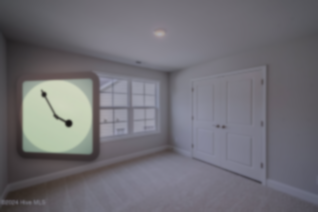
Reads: 3:55
